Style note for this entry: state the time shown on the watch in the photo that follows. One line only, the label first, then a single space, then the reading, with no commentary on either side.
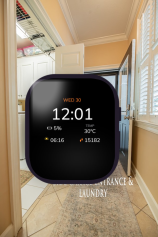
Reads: 12:01
